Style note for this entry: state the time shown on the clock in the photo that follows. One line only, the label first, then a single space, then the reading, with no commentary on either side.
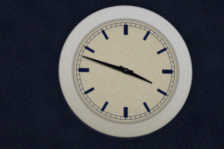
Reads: 3:48
